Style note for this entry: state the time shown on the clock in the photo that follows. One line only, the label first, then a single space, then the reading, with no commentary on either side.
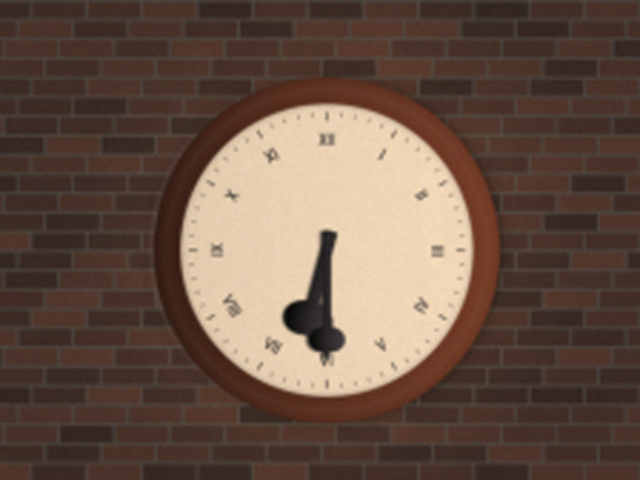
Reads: 6:30
